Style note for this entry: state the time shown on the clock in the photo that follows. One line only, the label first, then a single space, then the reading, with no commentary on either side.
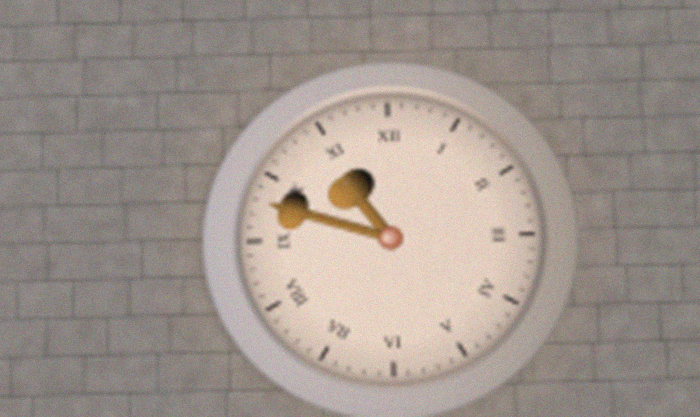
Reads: 10:48
